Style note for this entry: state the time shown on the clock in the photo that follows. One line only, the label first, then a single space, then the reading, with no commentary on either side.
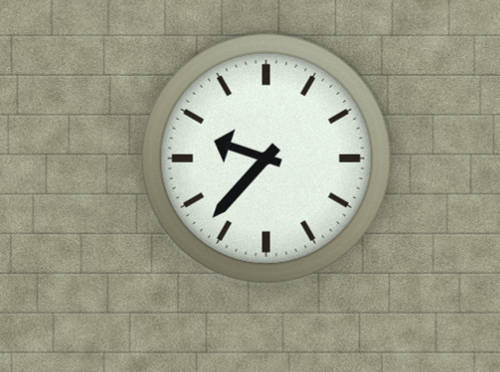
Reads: 9:37
